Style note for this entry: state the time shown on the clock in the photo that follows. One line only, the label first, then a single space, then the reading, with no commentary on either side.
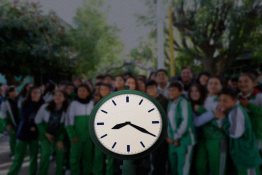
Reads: 8:20
